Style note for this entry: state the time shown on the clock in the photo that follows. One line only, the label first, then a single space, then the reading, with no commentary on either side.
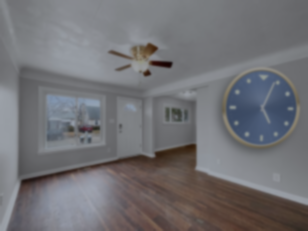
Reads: 5:04
